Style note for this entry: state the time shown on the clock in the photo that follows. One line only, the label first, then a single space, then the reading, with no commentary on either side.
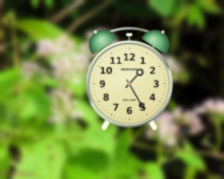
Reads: 1:25
